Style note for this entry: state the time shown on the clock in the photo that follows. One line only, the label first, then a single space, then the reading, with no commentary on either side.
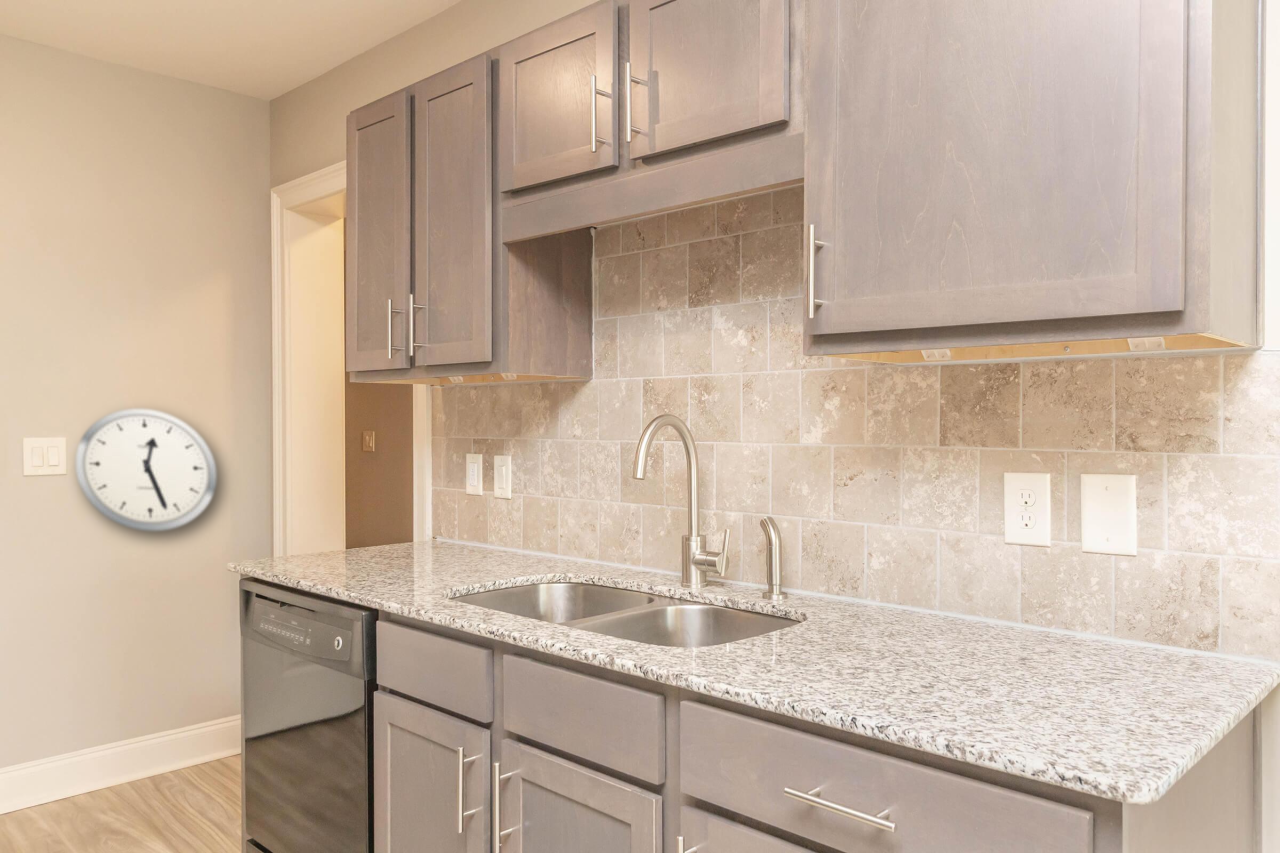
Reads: 12:27
